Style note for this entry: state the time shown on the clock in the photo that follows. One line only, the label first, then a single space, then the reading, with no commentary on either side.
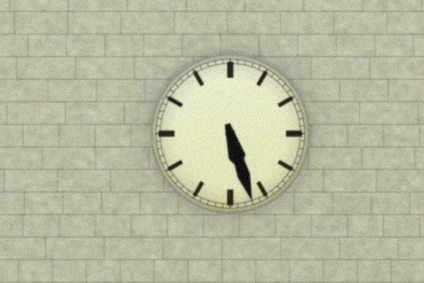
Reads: 5:27
